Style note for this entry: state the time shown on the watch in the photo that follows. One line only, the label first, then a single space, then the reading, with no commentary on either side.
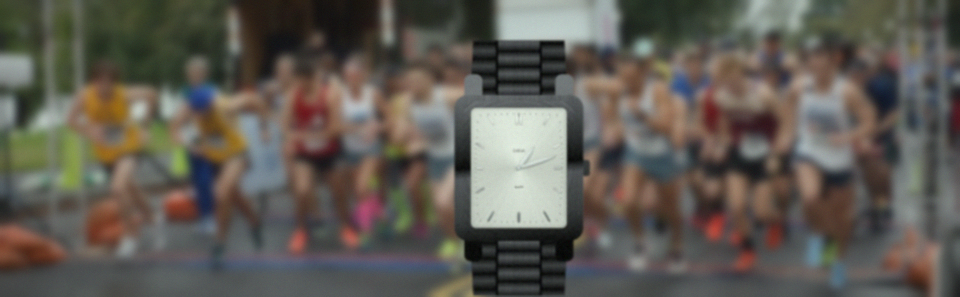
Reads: 1:12
